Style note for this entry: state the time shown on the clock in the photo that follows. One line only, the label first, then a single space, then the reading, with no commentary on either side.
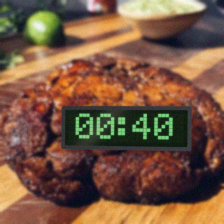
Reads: 0:40
